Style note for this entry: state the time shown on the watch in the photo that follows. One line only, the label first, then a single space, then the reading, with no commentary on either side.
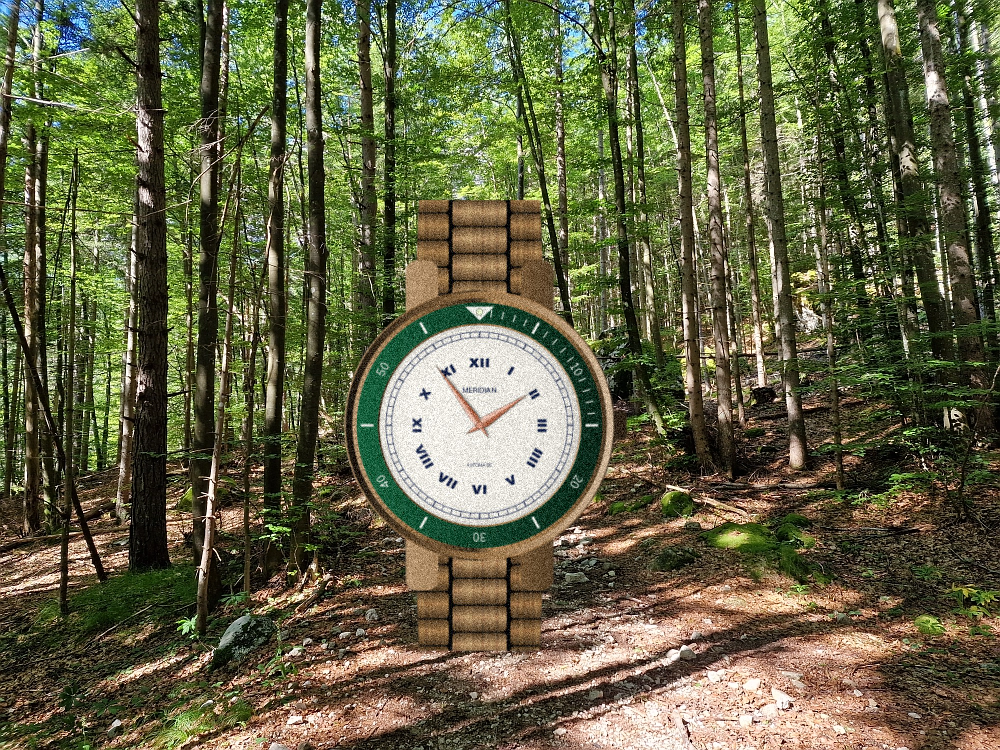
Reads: 1:54
